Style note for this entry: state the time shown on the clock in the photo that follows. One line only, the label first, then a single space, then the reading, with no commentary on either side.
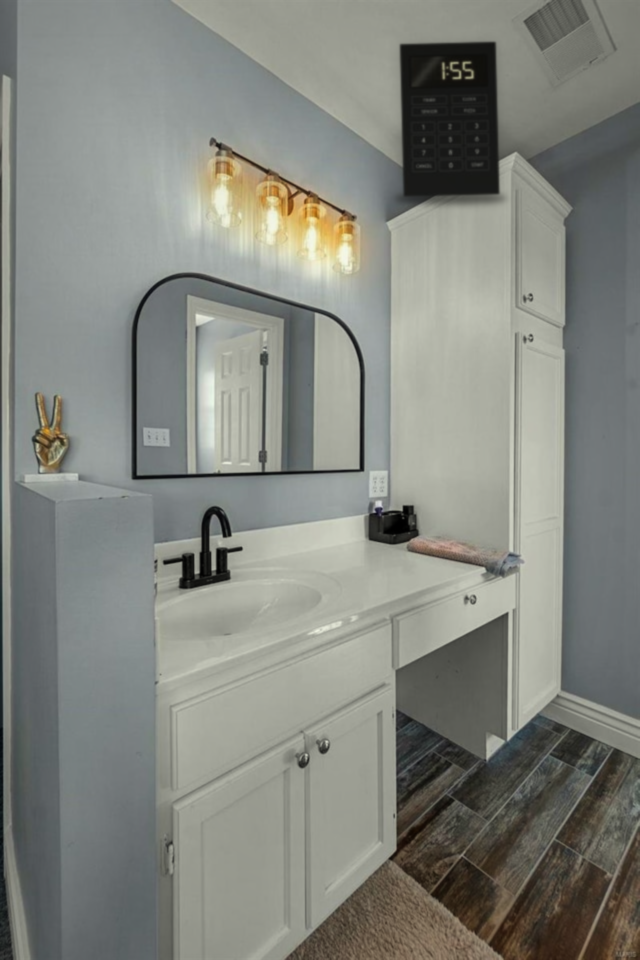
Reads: 1:55
